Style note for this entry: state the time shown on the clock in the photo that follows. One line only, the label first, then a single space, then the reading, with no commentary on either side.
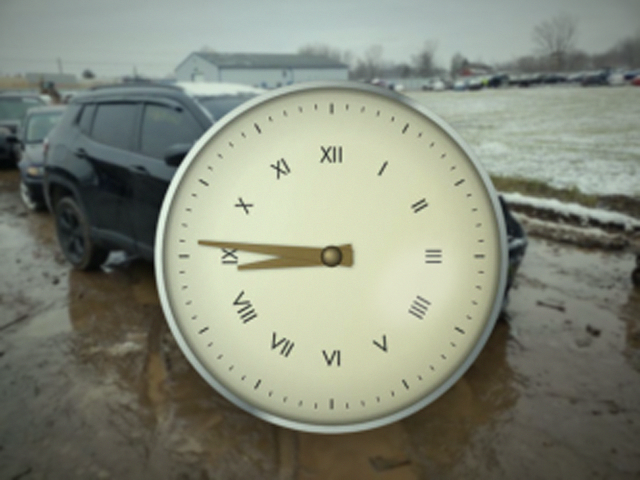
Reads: 8:46
